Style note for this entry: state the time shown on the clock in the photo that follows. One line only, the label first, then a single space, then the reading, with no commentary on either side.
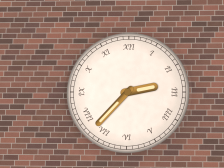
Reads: 2:37
